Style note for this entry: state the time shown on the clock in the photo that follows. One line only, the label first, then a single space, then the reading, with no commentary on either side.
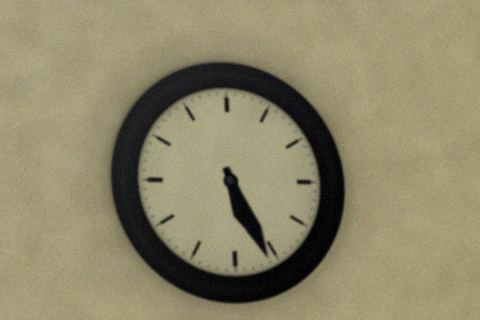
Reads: 5:26
